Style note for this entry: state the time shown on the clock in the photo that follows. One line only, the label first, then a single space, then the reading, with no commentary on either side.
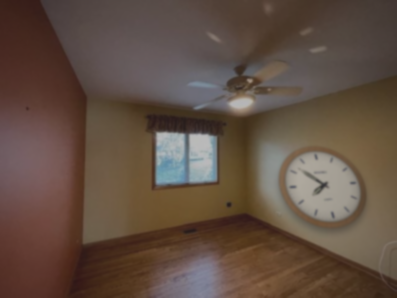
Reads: 7:52
